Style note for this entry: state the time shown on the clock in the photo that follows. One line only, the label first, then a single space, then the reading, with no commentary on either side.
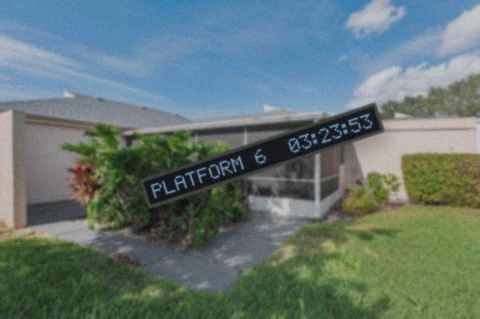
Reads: 3:23:53
